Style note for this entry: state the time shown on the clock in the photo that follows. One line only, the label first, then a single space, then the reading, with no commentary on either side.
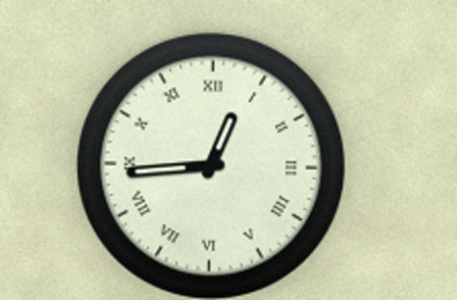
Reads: 12:44
